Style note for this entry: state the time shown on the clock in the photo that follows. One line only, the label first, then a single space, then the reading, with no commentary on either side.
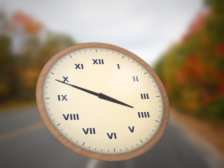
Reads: 3:49
